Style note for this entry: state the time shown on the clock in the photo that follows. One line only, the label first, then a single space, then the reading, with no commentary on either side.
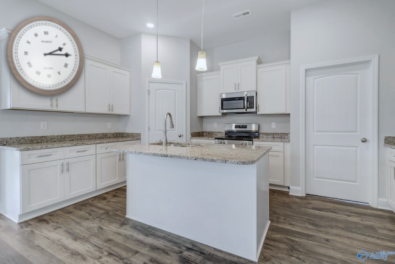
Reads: 2:15
